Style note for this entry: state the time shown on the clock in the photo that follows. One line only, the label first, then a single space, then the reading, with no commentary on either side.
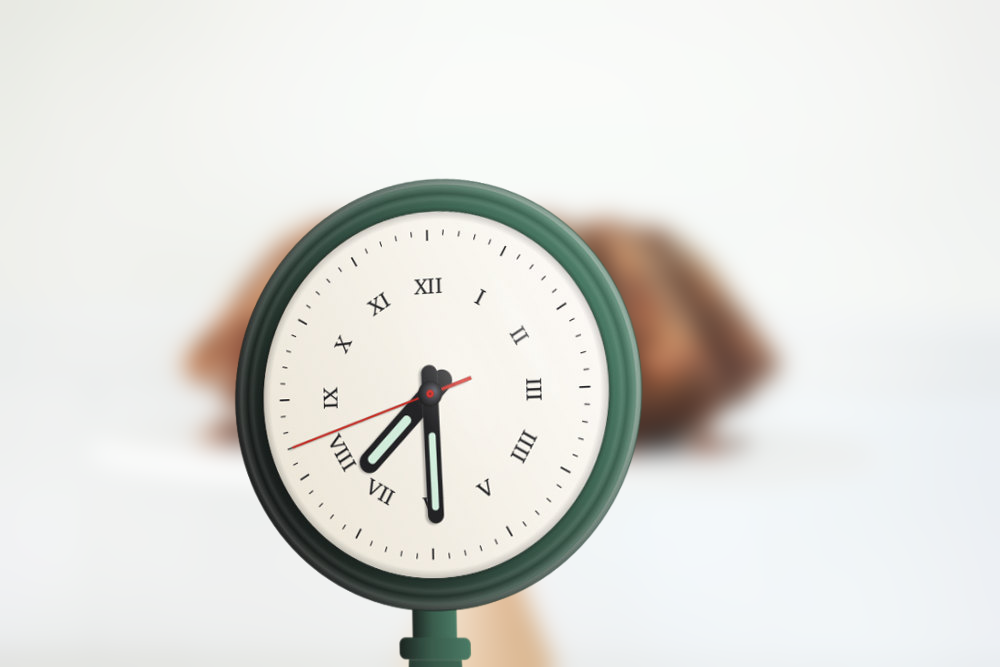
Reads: 7:29:42
